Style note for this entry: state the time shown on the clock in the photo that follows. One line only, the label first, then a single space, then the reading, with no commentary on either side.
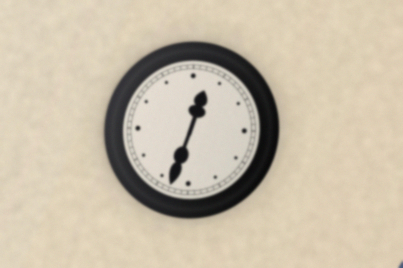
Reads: 12:33
